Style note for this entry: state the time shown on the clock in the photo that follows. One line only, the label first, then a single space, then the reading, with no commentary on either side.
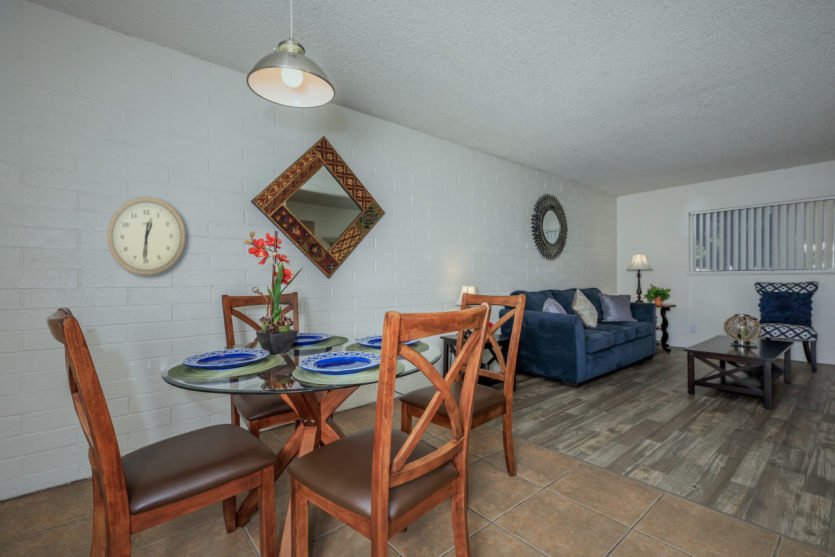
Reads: 12:31
